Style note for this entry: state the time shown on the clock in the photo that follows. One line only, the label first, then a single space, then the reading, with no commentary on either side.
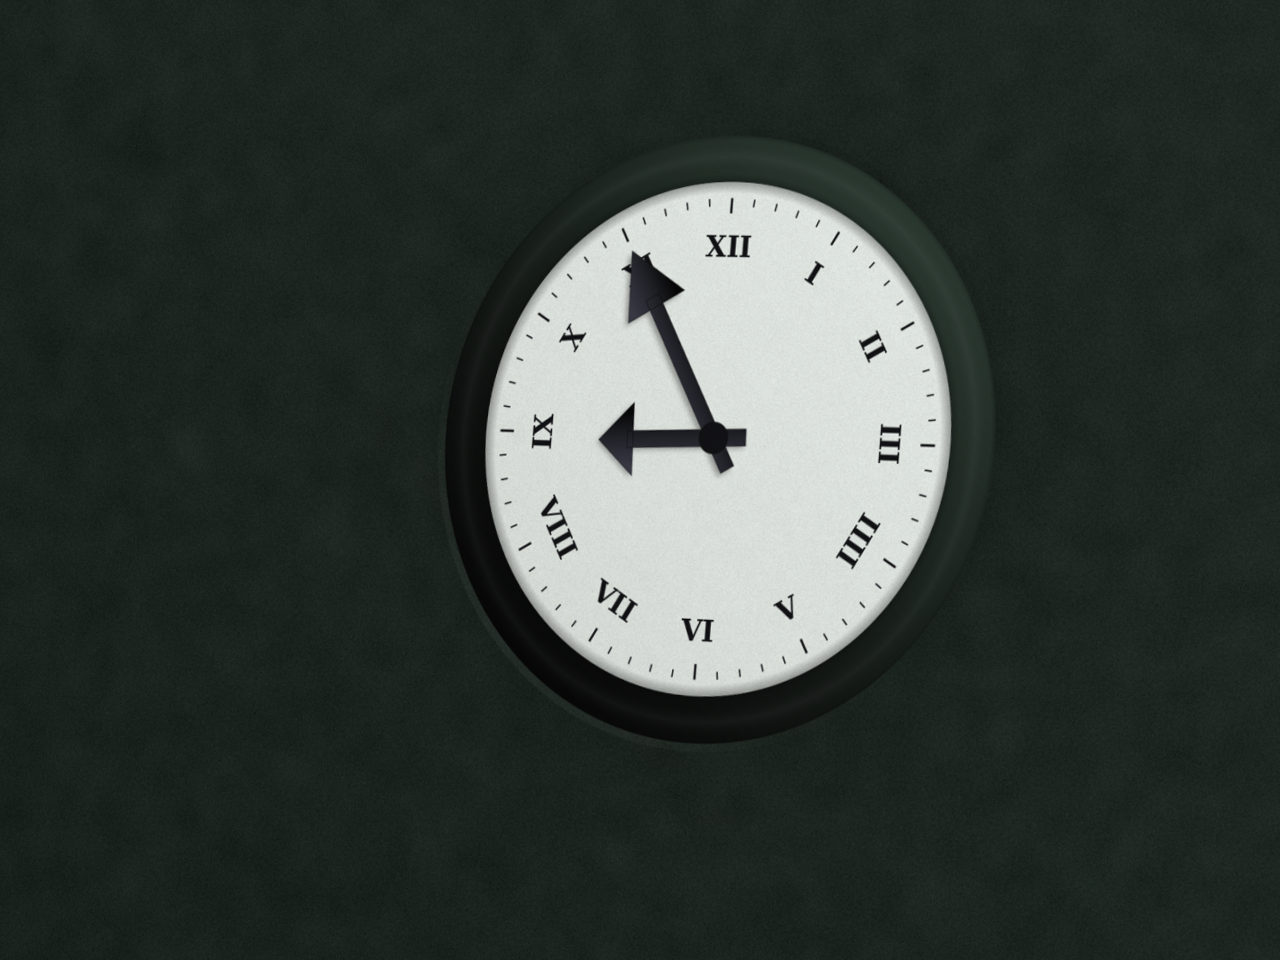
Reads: 8:55
